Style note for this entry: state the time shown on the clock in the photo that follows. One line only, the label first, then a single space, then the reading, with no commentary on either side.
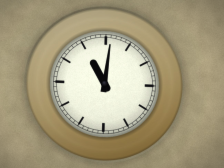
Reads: 11:01
